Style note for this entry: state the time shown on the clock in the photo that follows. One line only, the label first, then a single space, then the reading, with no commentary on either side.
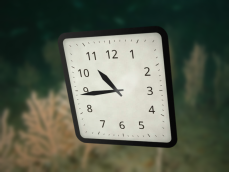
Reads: 10:44
